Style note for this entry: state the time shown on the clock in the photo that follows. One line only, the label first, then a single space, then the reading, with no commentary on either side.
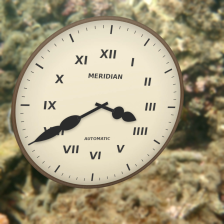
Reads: 3:40
